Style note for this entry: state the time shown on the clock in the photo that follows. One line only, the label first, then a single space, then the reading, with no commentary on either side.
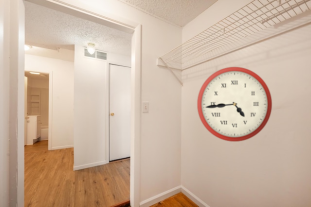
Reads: 4:44
